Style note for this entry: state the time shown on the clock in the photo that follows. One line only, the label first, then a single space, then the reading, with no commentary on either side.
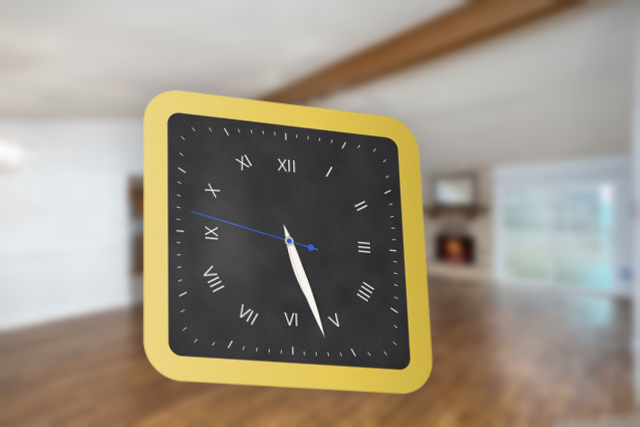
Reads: 5:26:47
